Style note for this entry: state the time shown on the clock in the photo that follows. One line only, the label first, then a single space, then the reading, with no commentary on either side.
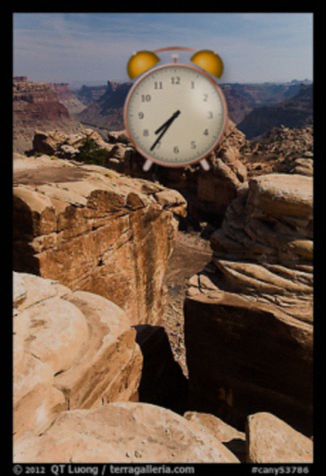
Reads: 7:36
